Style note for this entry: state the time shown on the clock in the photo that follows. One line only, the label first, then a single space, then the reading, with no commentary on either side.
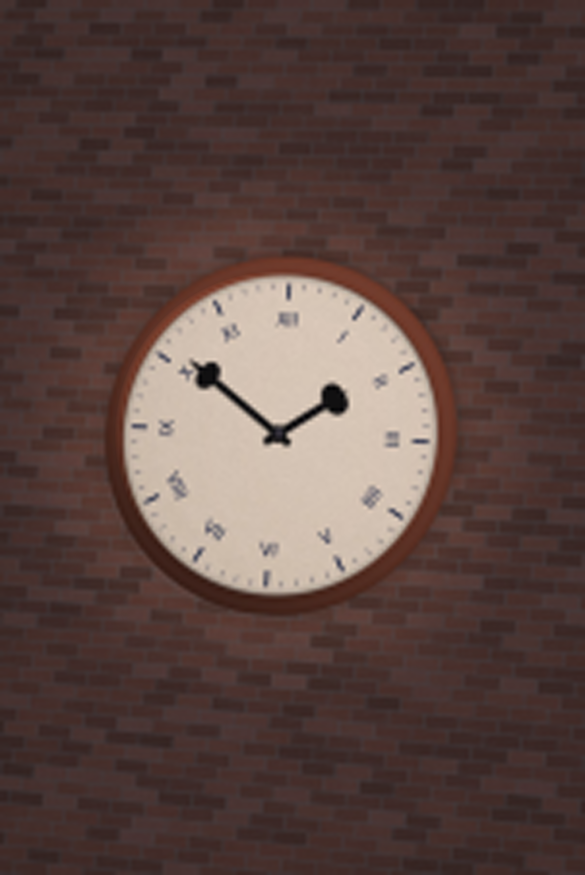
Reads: 1:51
